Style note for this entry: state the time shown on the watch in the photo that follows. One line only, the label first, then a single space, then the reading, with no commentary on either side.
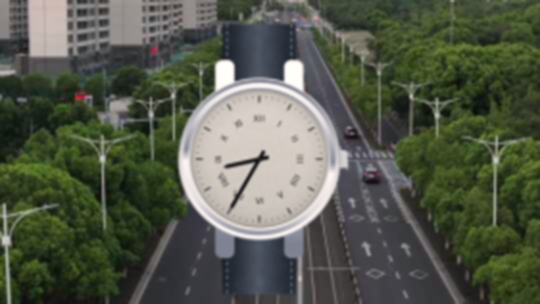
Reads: 8:35
